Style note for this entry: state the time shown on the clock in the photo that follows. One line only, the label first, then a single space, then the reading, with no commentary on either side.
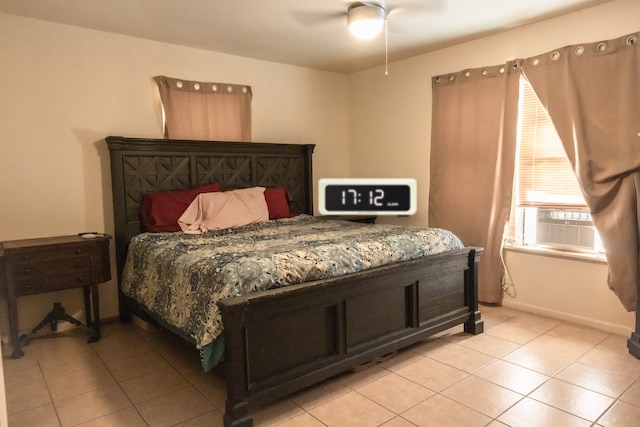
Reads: 17:12
